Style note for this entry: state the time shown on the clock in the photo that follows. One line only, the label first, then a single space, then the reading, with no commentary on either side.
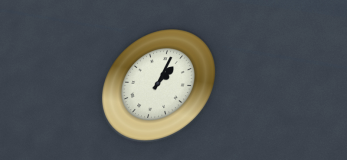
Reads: 1:02
